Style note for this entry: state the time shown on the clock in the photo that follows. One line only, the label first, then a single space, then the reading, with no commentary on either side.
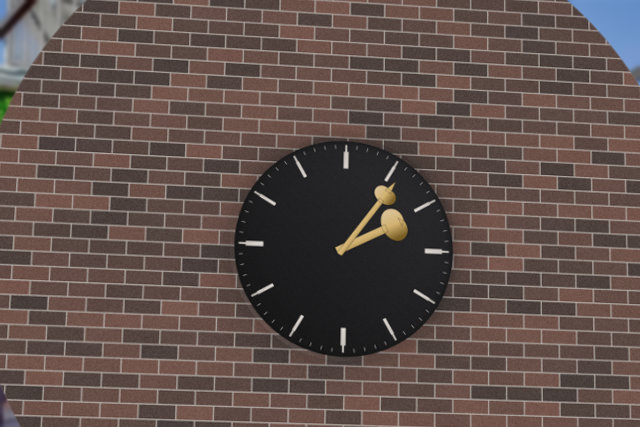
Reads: 2:06
